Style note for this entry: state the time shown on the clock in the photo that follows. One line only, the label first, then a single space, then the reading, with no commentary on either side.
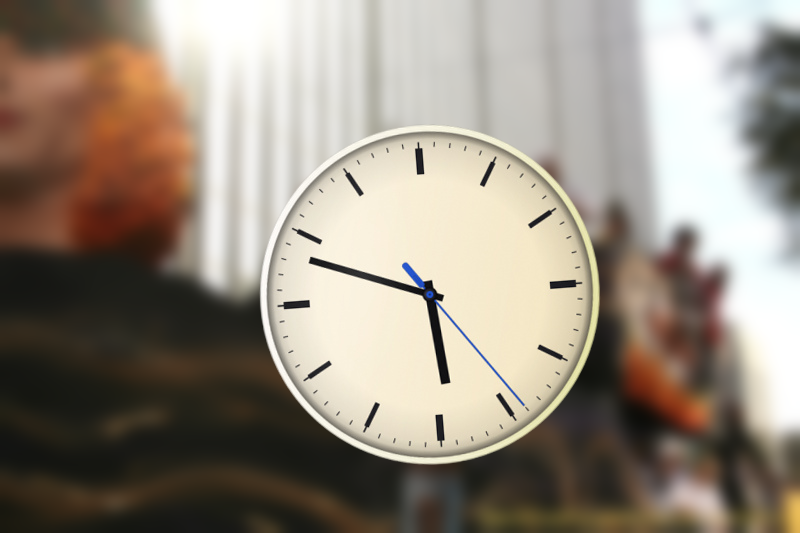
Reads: 5:48:24
